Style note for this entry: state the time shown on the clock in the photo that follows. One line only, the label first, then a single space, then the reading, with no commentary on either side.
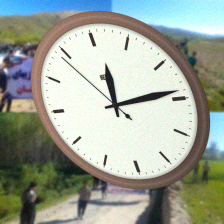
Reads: 12:13:54
